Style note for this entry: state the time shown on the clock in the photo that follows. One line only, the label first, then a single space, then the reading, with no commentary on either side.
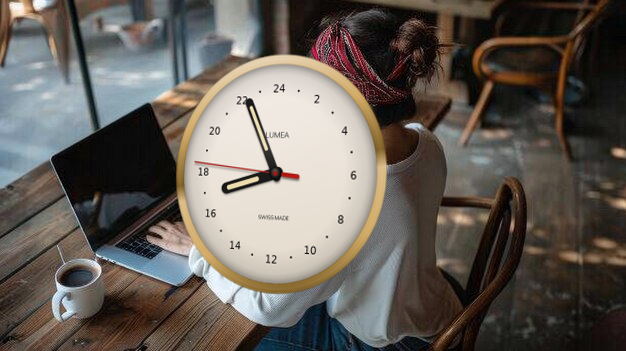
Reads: 16:55:46
